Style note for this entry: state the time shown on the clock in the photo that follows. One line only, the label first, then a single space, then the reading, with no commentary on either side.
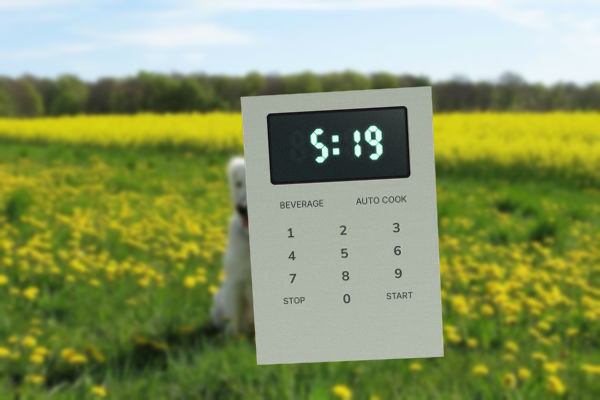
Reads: 5:19
